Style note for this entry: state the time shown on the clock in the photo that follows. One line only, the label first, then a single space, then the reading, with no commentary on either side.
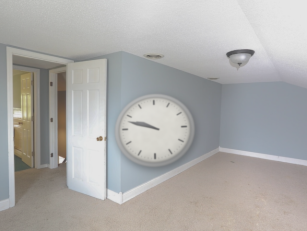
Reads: 9:48
